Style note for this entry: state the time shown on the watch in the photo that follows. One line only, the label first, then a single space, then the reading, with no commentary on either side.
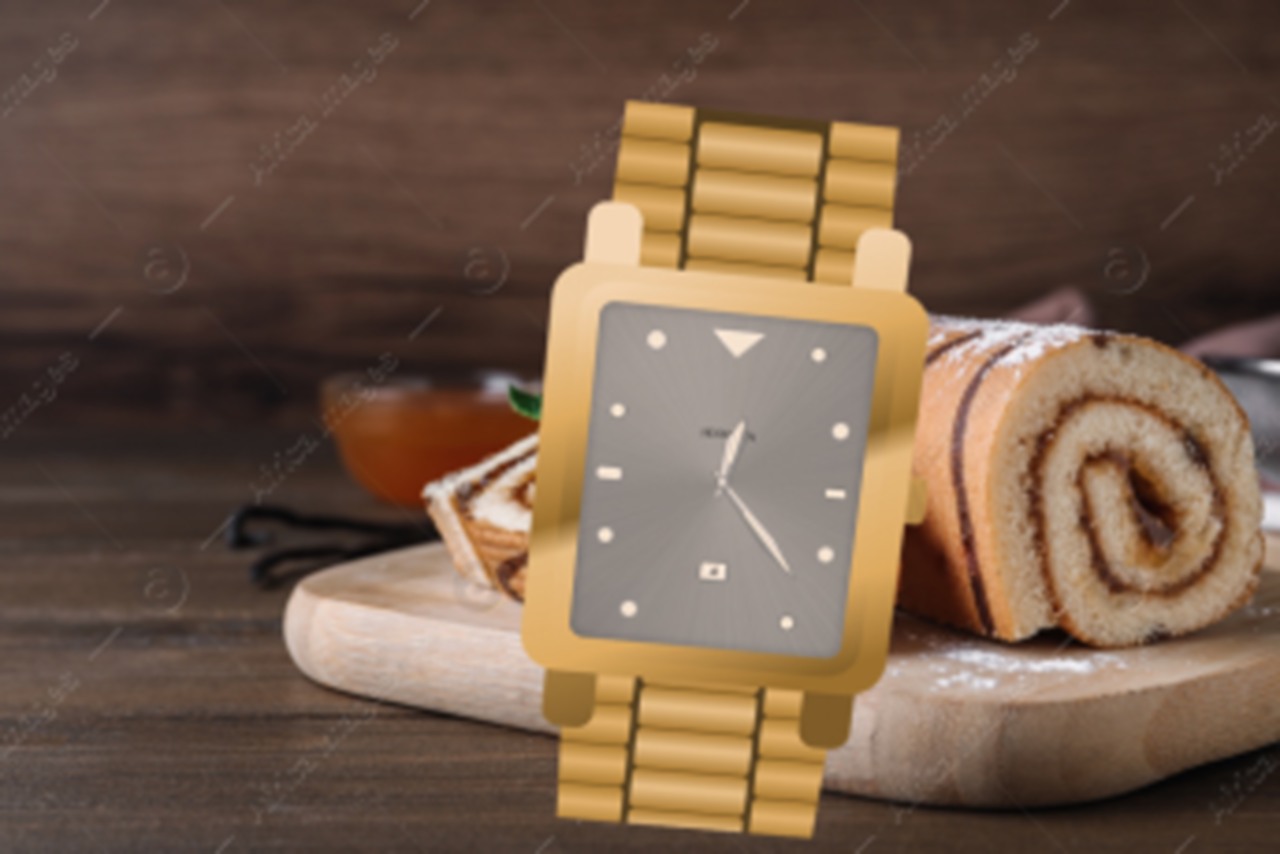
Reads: 12:23
